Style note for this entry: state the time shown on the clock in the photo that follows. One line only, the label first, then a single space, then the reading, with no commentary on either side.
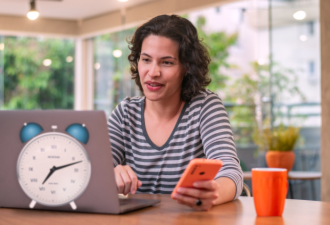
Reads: 7:12
